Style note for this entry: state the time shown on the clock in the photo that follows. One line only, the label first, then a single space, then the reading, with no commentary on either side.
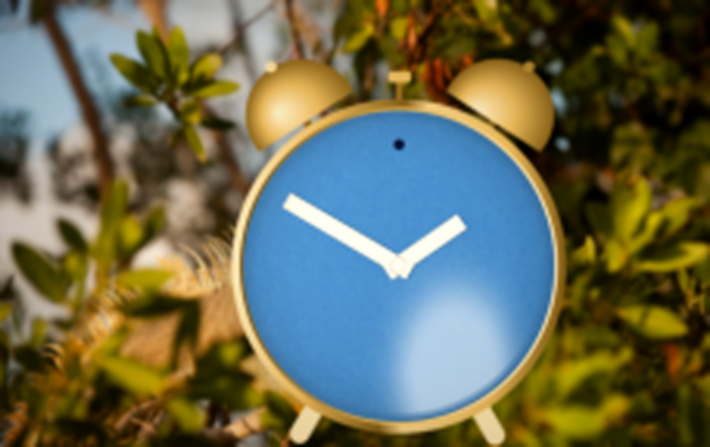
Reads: 1:50
